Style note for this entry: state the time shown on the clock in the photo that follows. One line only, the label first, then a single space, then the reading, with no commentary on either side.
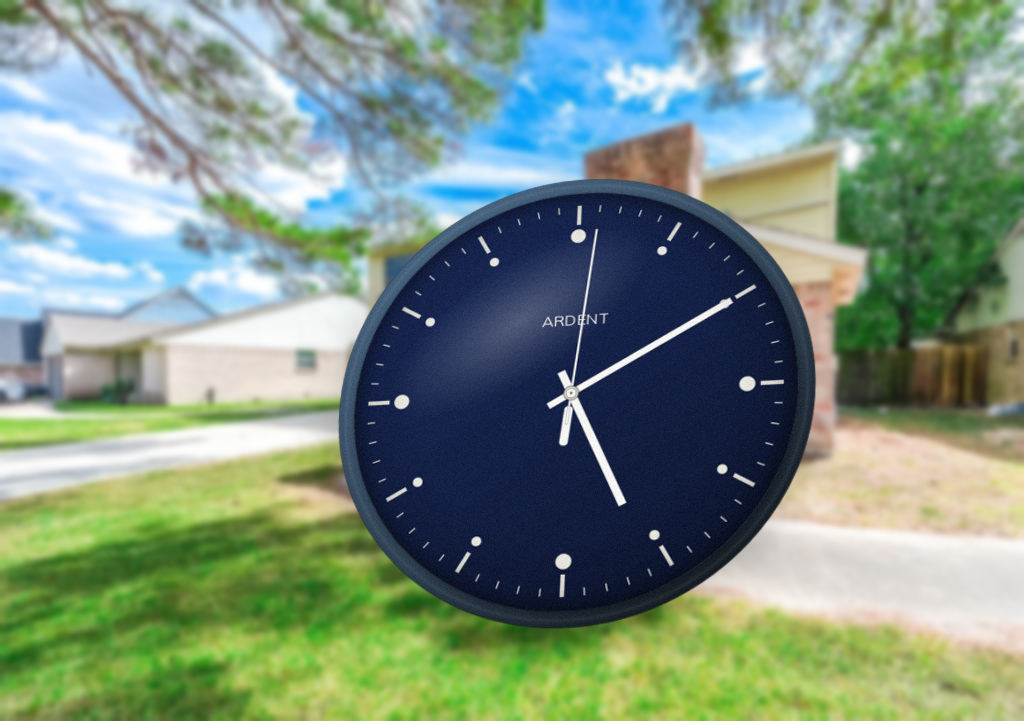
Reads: 5:10:01
